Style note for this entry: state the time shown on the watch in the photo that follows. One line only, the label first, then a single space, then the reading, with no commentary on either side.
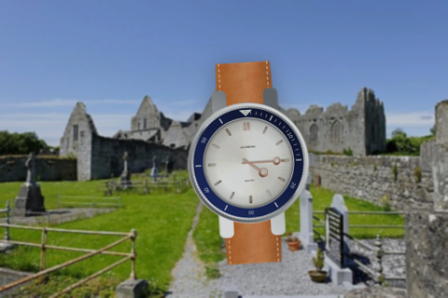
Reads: 4:15
